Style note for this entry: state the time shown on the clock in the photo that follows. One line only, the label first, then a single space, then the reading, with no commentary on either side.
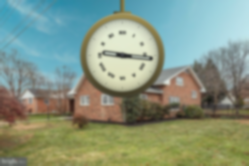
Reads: 9:16
